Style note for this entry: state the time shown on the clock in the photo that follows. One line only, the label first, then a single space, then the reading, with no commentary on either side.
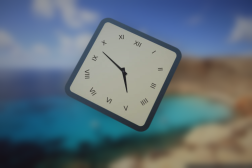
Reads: 4:48
